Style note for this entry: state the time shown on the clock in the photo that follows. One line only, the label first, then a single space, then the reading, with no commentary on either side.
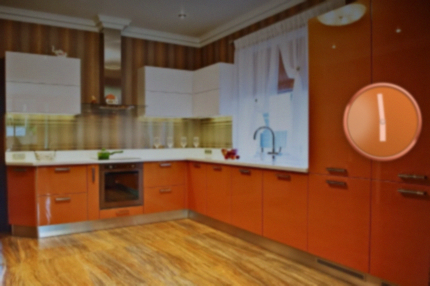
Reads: 5:59
